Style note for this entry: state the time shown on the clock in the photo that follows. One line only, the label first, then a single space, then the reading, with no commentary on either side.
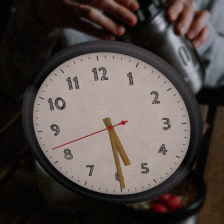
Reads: 5:29:42
